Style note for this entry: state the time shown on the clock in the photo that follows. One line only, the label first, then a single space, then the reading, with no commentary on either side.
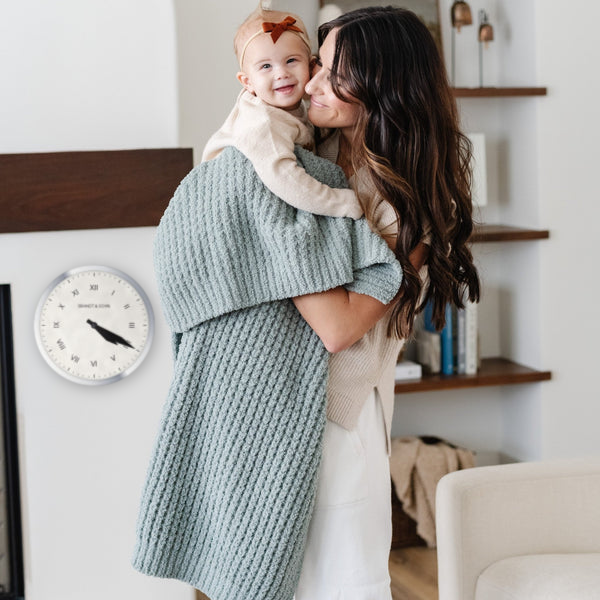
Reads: 4:20
